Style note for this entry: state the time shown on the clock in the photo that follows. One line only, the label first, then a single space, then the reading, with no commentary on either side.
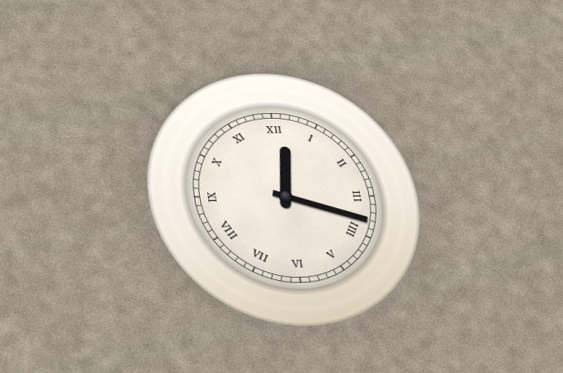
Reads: 12:18
